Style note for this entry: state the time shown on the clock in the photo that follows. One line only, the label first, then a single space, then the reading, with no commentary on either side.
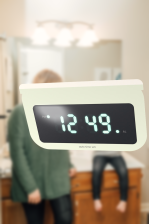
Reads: 12:49
